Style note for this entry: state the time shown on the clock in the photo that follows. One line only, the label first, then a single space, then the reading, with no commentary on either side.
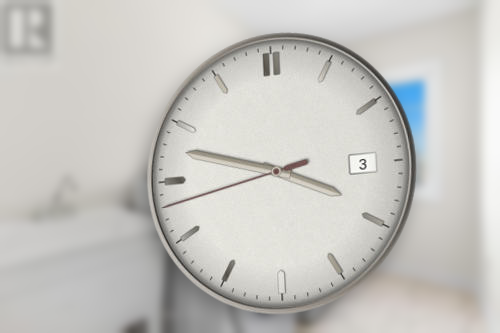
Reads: 3:47:43
